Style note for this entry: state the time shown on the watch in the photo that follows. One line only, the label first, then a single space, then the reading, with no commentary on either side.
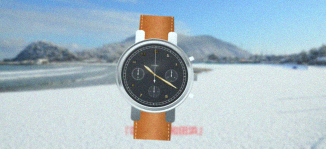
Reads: 10:20
